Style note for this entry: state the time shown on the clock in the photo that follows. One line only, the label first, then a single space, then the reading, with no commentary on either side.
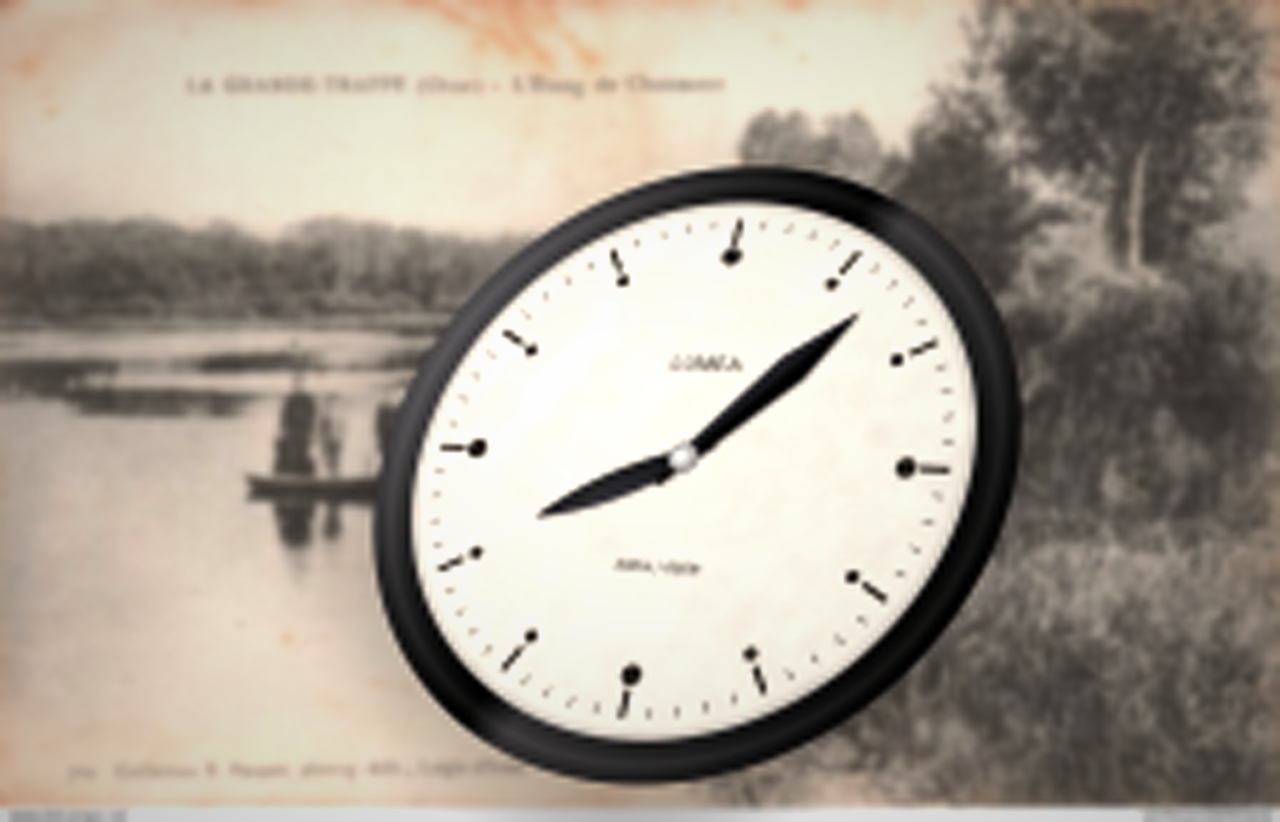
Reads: 8:07
